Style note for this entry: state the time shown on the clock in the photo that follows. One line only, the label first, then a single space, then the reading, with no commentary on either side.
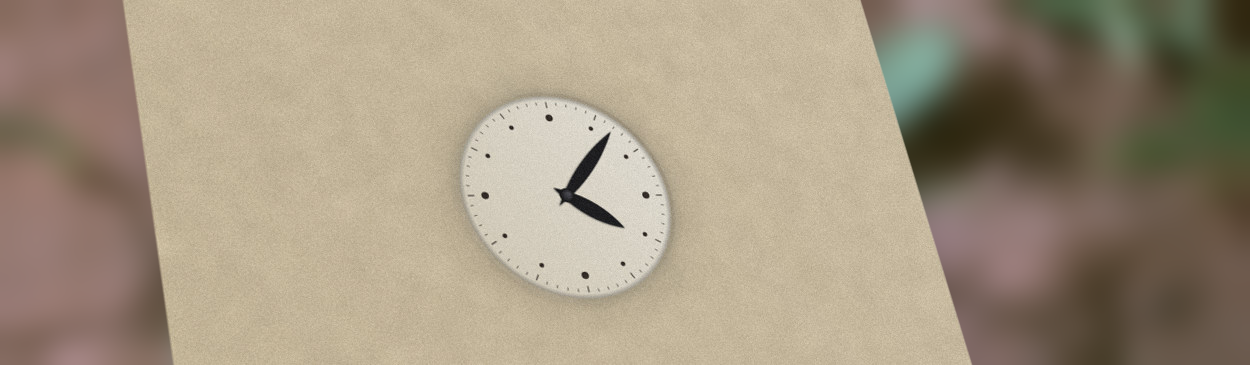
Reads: 4:07
